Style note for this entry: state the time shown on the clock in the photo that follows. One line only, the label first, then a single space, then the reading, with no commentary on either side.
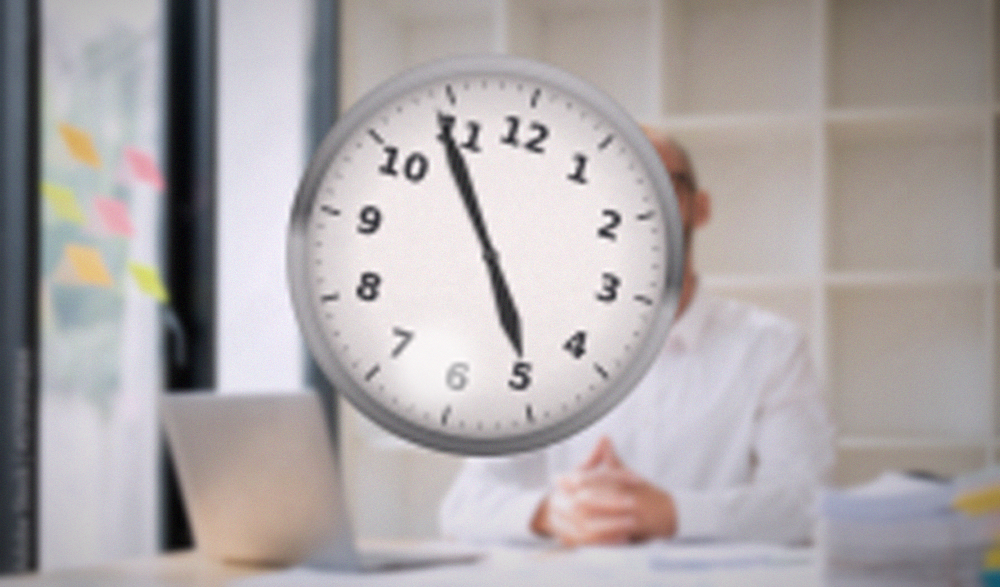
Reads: 4:54
